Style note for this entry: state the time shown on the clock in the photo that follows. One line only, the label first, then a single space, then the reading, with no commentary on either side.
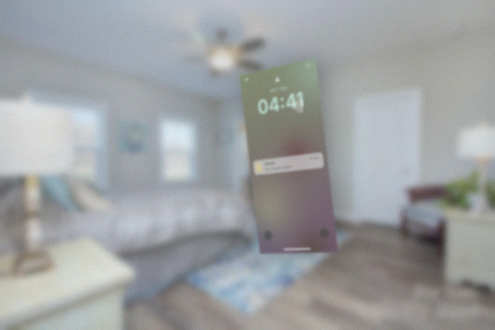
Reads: 4:41
